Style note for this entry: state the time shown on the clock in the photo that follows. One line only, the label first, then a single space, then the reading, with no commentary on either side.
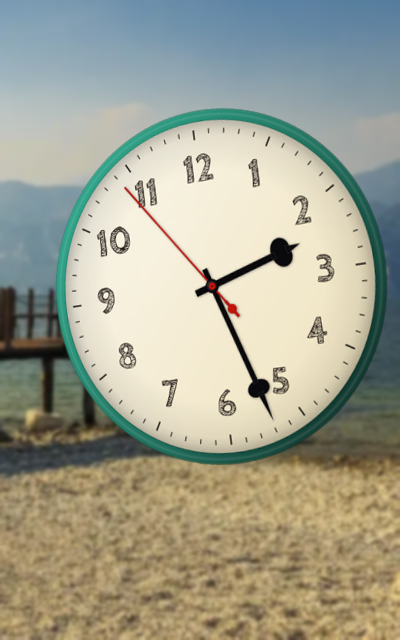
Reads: 2:26:54
